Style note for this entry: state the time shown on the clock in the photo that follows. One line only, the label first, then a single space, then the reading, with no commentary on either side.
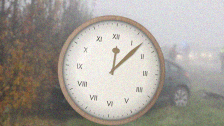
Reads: 12:07
